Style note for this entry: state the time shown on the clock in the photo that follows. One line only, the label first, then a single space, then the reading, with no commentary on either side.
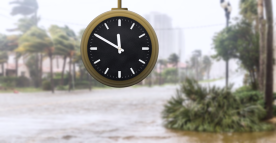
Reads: 11:50
